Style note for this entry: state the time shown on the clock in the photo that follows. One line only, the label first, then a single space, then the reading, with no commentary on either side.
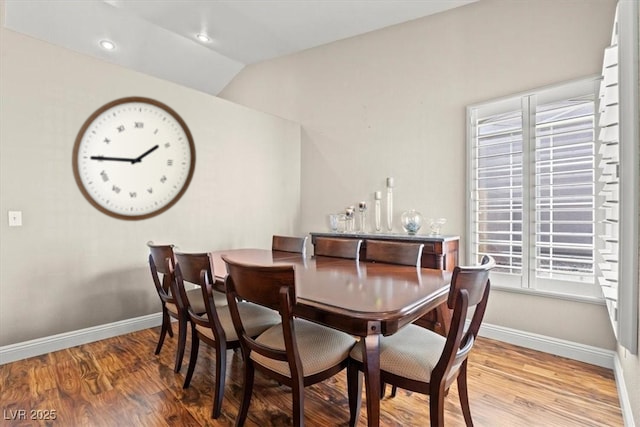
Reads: 1:45
